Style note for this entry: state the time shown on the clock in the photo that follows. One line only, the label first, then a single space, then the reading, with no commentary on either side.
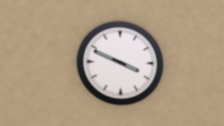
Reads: 3:49
